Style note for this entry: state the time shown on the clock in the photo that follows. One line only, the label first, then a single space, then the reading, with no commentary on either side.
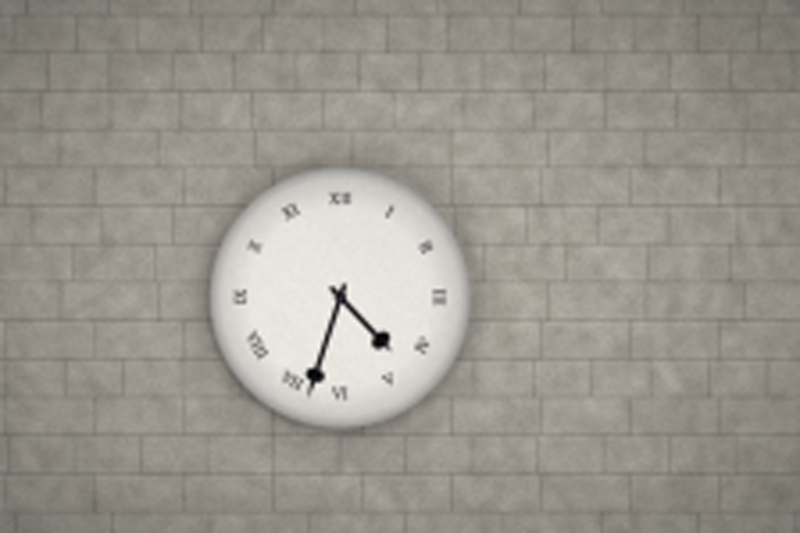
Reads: 4:33
